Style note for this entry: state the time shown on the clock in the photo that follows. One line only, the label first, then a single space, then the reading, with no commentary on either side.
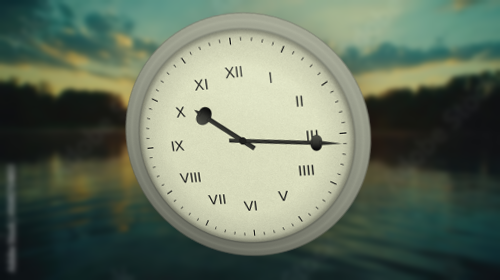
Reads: 10:16
